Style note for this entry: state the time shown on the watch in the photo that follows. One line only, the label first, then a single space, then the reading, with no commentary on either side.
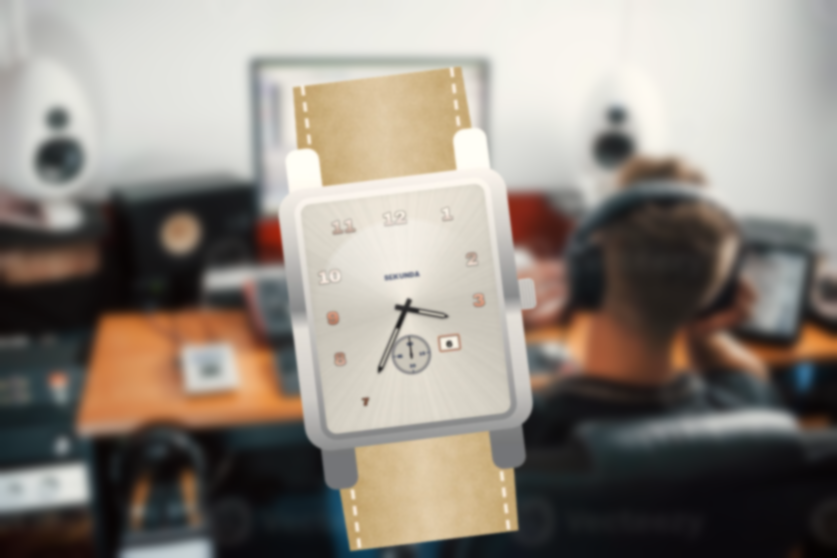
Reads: 3:35
